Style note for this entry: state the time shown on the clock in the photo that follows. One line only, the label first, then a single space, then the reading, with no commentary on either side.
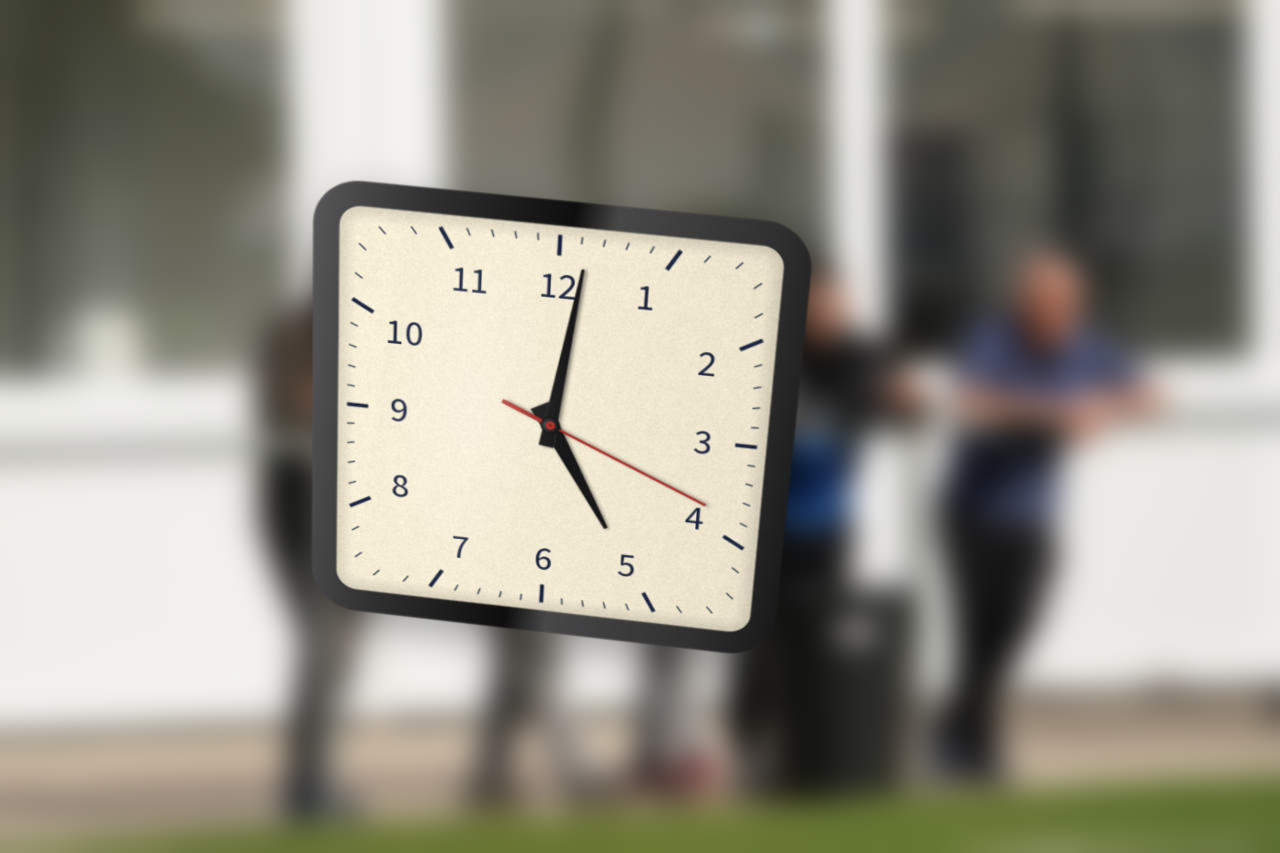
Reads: 5:01:19
